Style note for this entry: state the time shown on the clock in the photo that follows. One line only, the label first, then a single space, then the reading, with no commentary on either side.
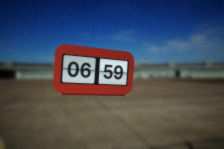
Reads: 6:59
